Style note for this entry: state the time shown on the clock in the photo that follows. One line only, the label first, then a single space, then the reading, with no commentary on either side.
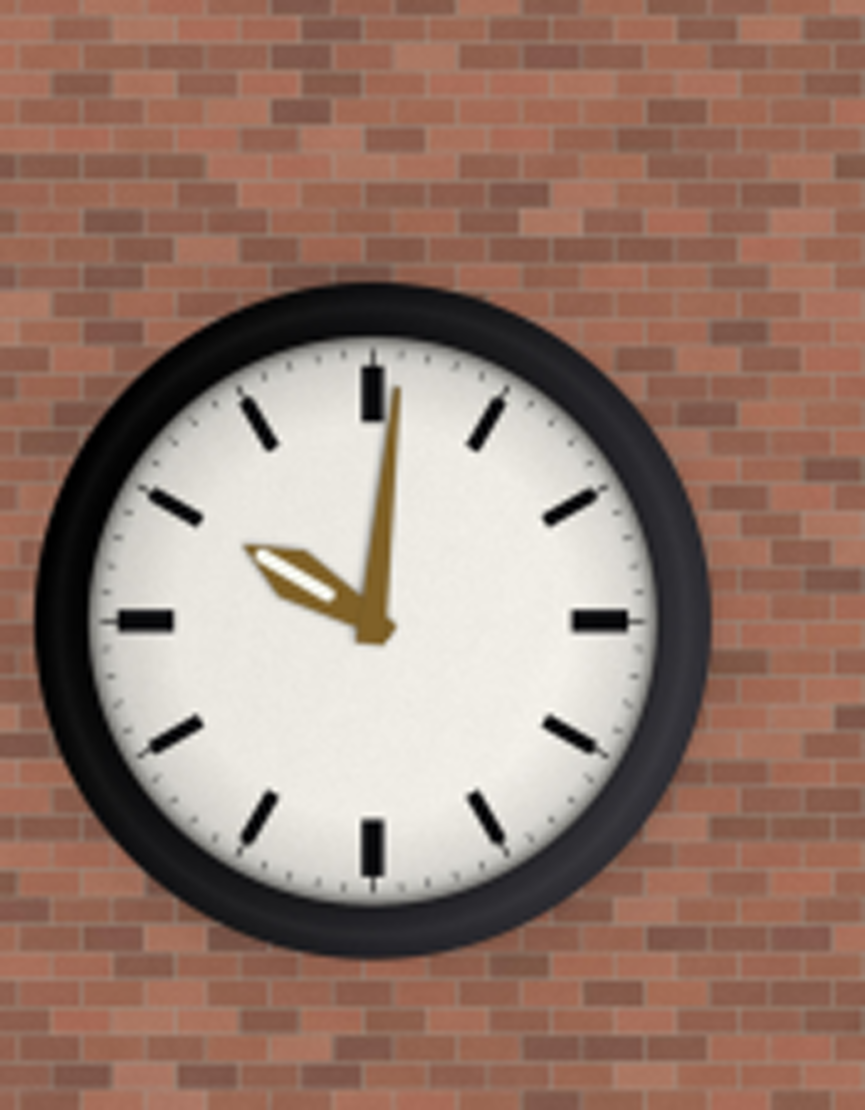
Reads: 10:01
